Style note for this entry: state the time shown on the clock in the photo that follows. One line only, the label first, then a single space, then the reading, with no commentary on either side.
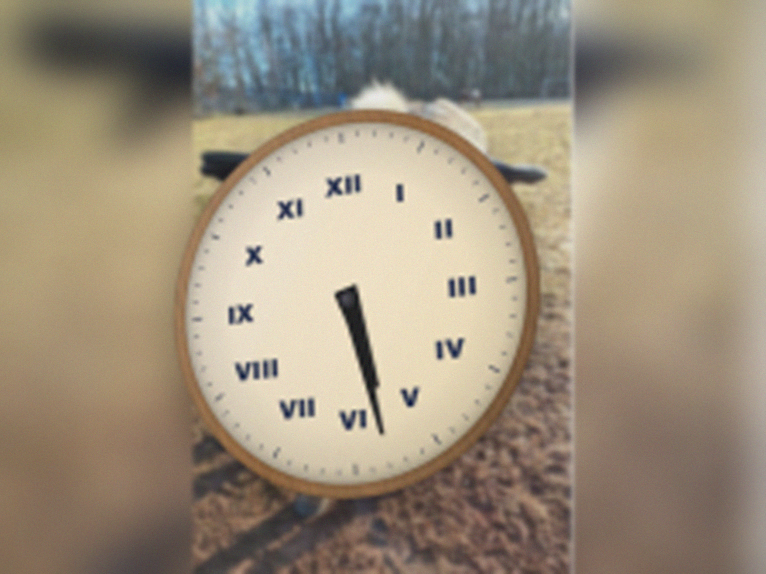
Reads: 5:28
